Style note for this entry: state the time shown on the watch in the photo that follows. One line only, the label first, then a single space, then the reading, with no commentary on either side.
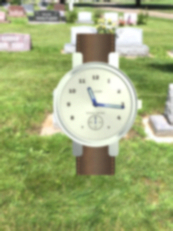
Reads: 11:16
